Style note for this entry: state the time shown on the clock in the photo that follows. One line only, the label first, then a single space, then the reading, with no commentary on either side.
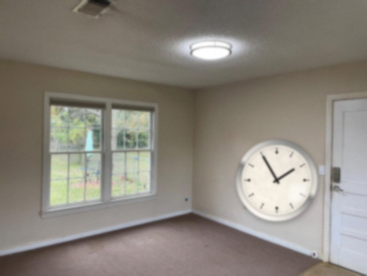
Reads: 1:55
